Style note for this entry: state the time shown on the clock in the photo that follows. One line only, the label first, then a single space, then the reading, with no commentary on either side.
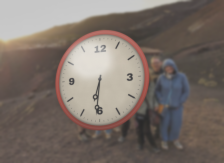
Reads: 6:31
